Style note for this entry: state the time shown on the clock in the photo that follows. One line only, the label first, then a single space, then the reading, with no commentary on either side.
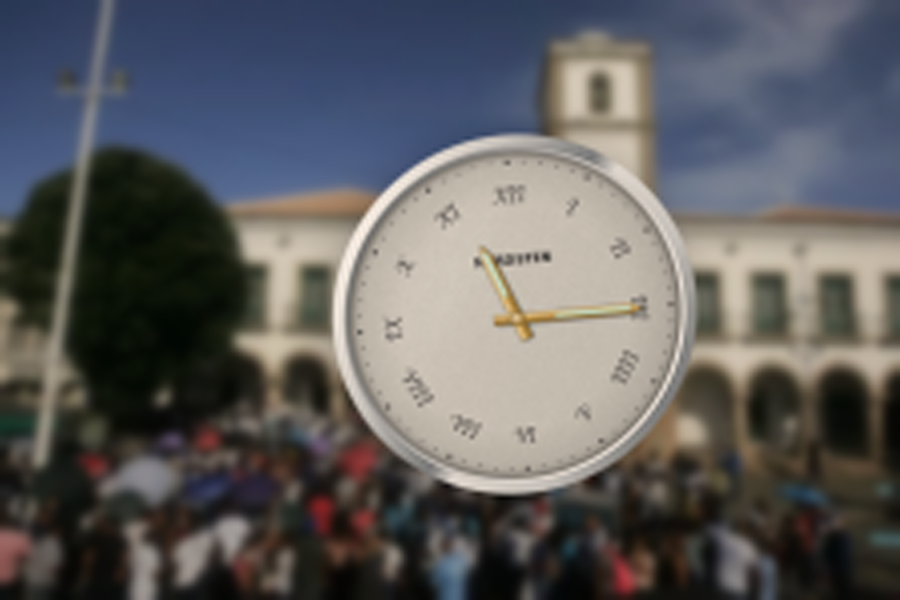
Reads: 11:15
